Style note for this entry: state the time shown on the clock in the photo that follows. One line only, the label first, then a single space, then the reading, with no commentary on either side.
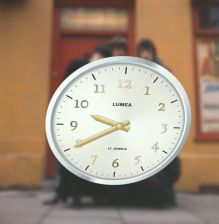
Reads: 9:40
